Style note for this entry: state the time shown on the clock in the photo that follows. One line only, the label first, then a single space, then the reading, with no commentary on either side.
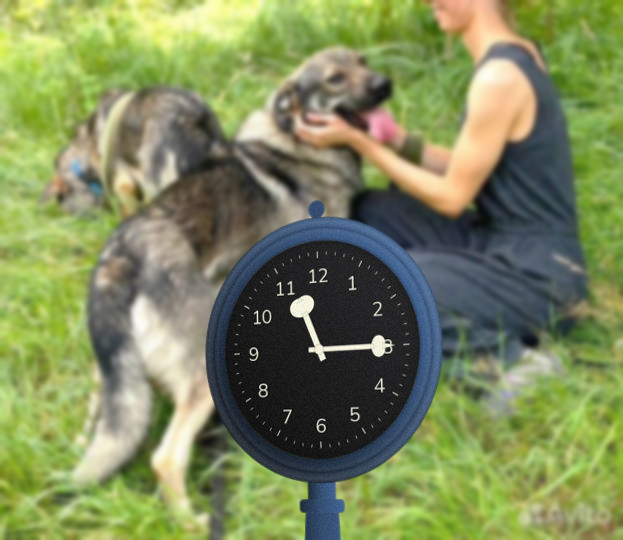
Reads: 11:15
